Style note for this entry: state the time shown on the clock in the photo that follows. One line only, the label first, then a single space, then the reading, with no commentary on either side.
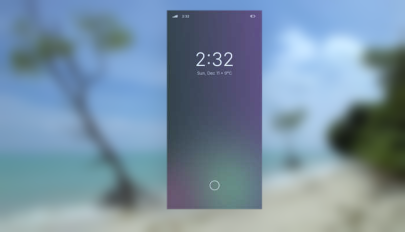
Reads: 2:32
